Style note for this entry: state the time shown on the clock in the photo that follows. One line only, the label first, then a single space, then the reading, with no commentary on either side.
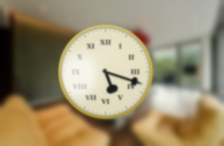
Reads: 5:18
